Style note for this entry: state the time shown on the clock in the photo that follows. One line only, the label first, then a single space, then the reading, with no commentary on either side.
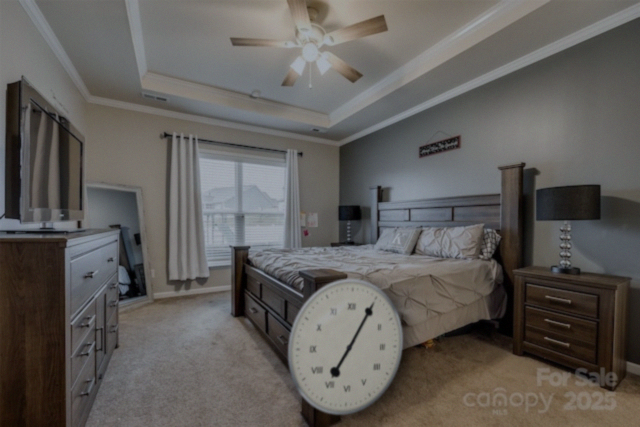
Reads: 7:05
